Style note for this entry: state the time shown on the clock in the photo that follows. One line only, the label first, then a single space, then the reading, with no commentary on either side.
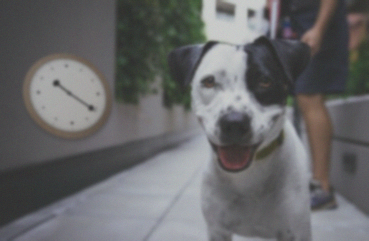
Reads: 10:21
